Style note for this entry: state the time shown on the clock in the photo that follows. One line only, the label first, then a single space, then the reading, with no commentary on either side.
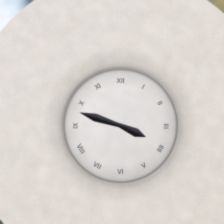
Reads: 3:48
